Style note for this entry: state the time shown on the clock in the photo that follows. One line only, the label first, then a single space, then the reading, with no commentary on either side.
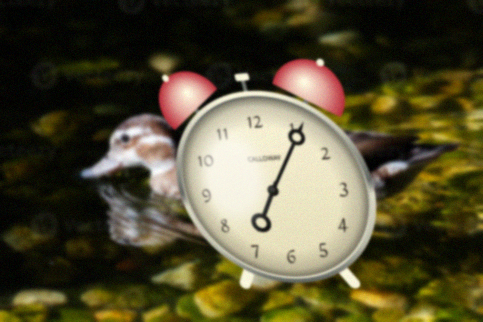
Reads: 7:06
